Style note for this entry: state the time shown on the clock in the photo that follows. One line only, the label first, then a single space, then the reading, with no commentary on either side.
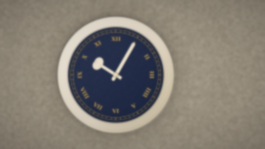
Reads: 10:05
